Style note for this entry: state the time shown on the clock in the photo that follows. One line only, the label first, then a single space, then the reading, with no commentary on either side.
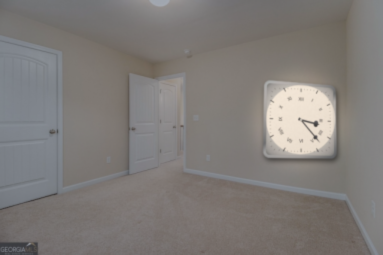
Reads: 3:23
